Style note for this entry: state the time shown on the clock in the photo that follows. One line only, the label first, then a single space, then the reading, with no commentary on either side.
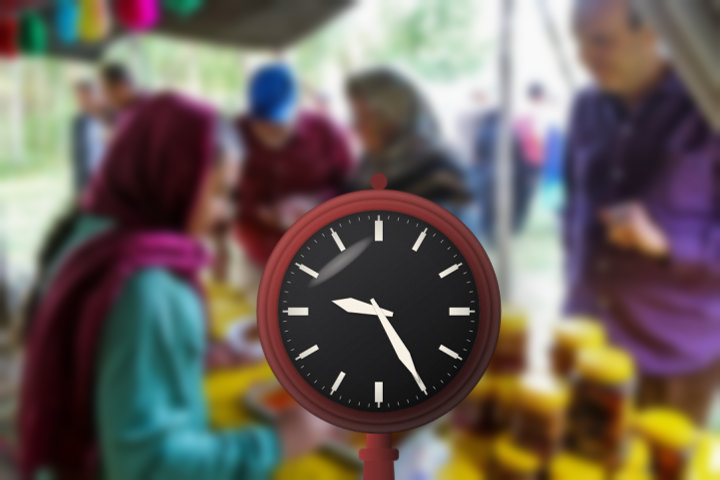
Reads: 9:25
